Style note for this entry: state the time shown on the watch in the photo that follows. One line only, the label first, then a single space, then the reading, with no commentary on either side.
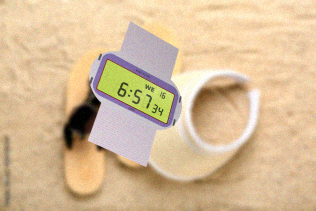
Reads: 6:57:34
